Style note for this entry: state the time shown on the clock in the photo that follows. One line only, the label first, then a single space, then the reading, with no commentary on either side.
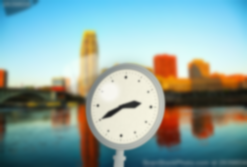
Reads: 2:40
